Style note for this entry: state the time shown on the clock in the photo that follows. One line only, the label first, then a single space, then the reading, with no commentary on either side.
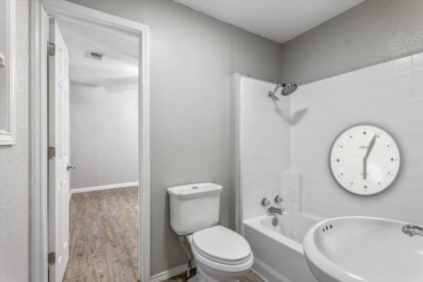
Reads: 6:04
